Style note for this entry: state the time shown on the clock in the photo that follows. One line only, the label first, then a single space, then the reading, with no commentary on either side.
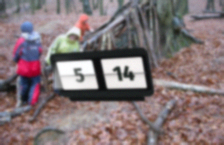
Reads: 5:14
